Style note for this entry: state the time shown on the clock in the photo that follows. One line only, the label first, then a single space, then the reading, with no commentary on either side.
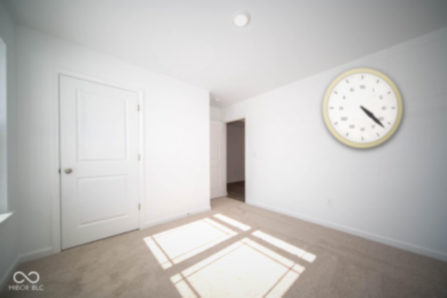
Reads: 4:22
